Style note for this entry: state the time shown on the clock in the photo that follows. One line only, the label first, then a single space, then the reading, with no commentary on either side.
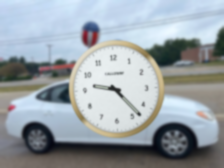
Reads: 9:23
